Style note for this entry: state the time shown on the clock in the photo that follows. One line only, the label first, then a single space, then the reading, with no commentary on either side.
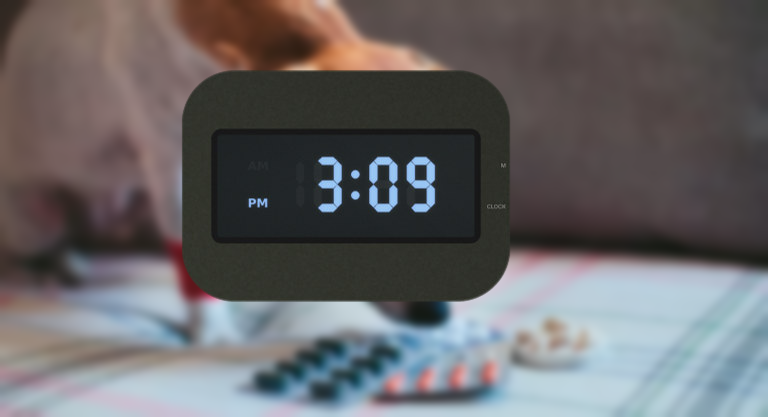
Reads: 3:09
